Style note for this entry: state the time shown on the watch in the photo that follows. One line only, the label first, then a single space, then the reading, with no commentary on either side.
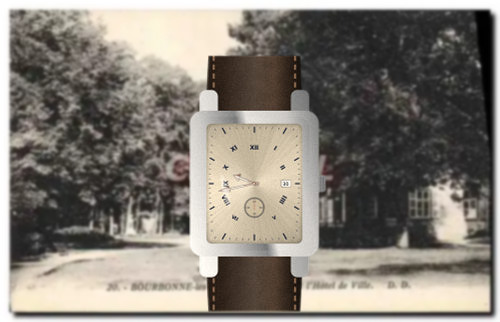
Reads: 9:43
